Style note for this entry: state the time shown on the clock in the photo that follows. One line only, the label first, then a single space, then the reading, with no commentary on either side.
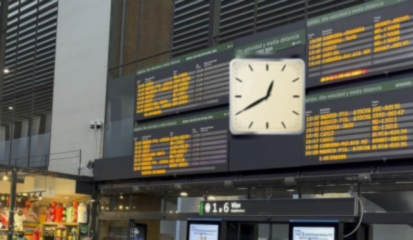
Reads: 12:40
